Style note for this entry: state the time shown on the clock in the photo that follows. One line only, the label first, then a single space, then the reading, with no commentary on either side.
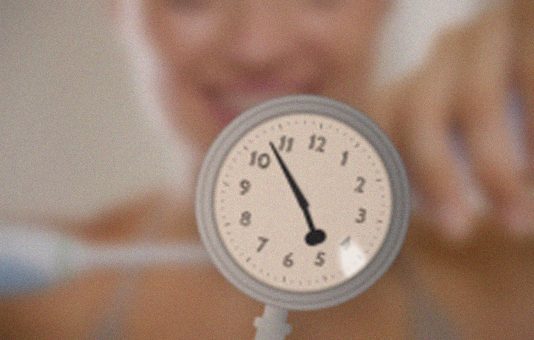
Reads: 4:53
